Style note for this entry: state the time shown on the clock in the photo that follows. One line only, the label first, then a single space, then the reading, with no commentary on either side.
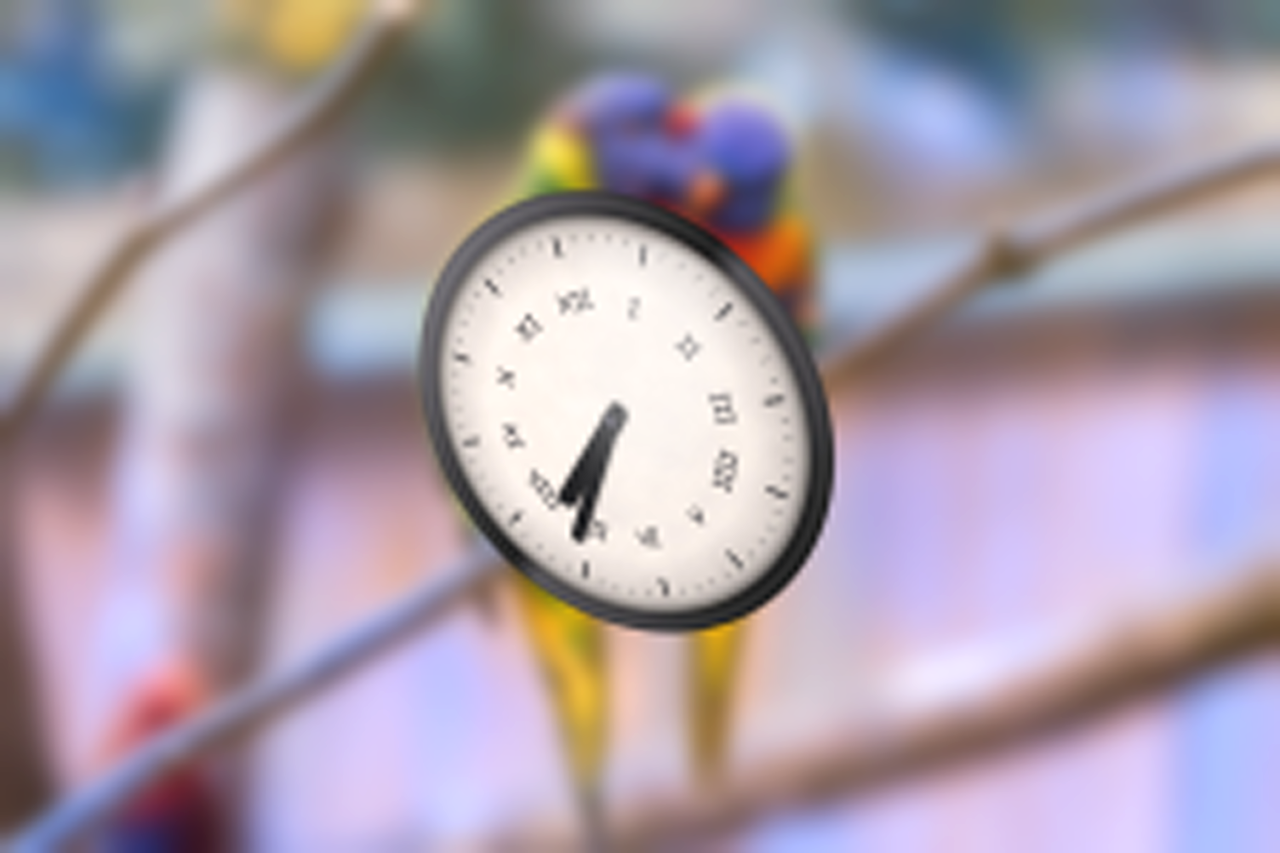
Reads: 7:36
